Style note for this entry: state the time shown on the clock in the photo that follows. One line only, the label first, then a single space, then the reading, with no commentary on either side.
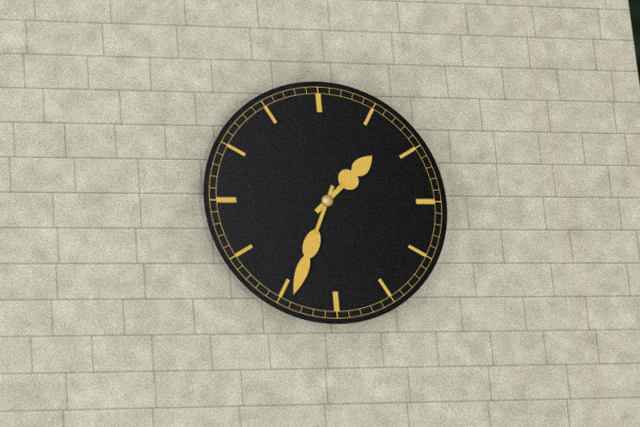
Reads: 1:34
